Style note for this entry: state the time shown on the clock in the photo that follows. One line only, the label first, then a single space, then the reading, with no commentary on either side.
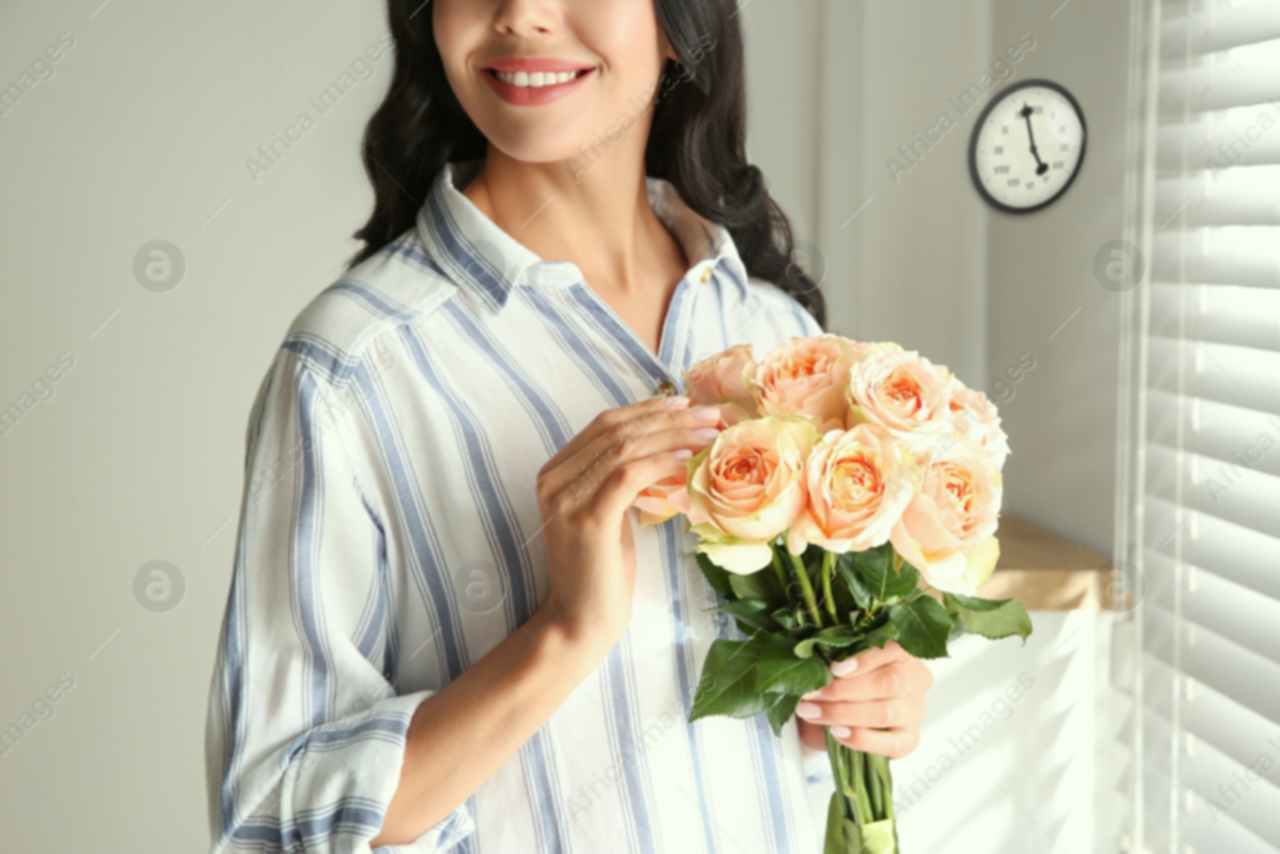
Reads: 4:57
